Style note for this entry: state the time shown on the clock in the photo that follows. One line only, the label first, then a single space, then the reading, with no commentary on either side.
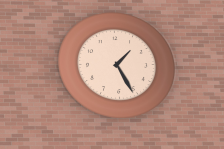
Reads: 1:26
